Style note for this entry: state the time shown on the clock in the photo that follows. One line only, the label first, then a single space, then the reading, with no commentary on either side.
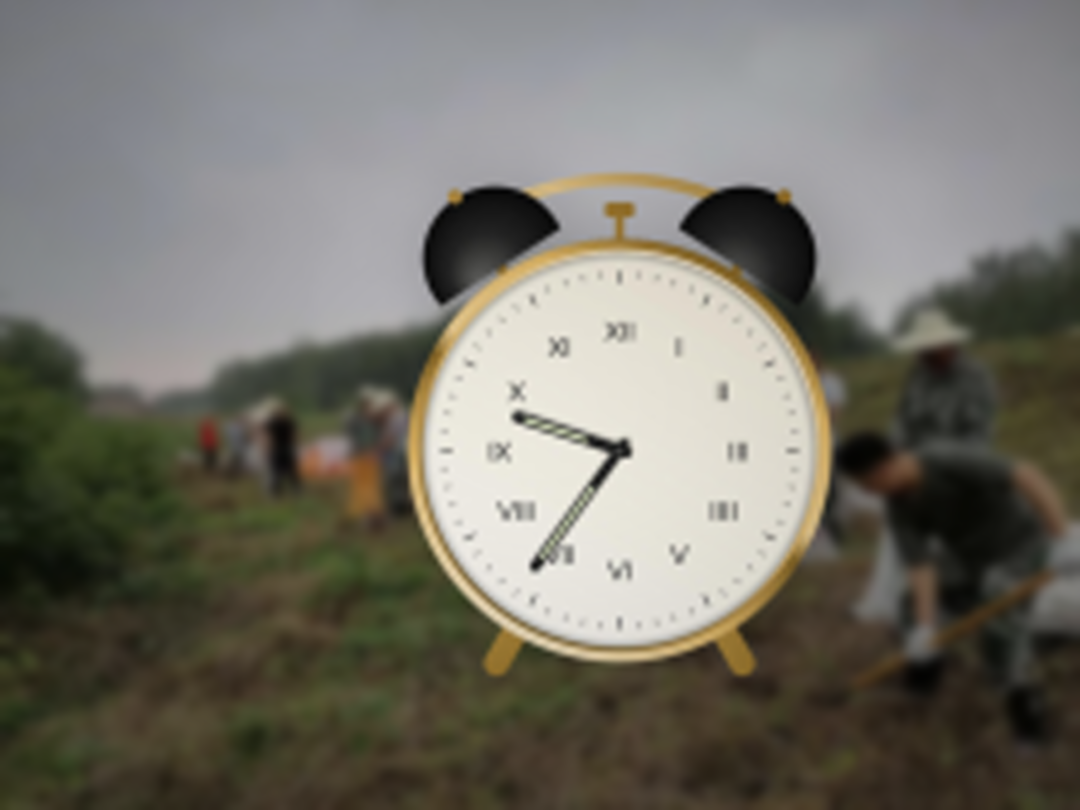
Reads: 9:36
